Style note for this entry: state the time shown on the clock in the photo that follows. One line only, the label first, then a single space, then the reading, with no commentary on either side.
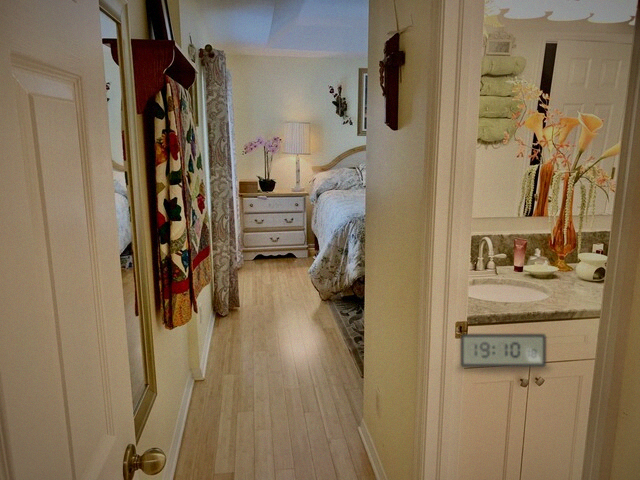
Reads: 19:10
